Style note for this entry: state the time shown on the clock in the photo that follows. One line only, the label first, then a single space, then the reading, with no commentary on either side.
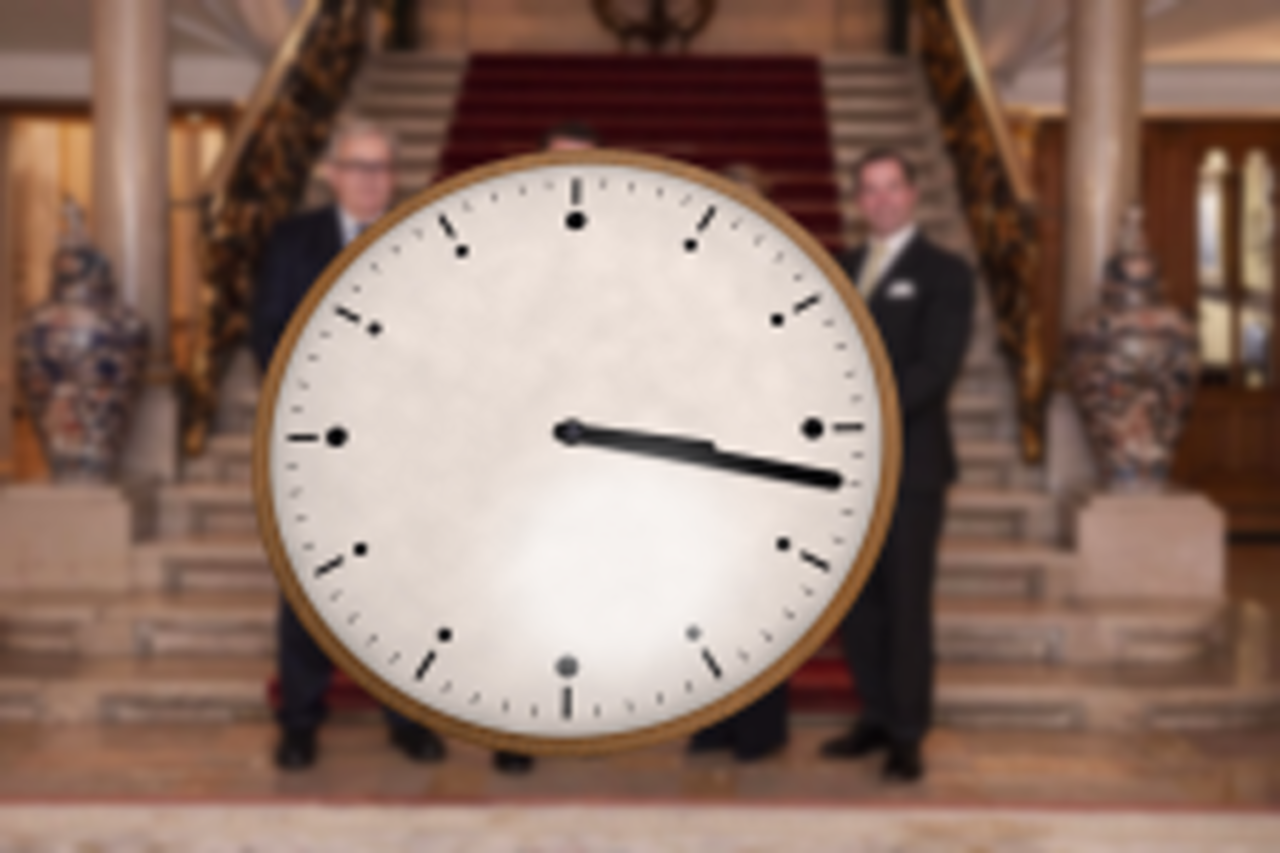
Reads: 3:17
